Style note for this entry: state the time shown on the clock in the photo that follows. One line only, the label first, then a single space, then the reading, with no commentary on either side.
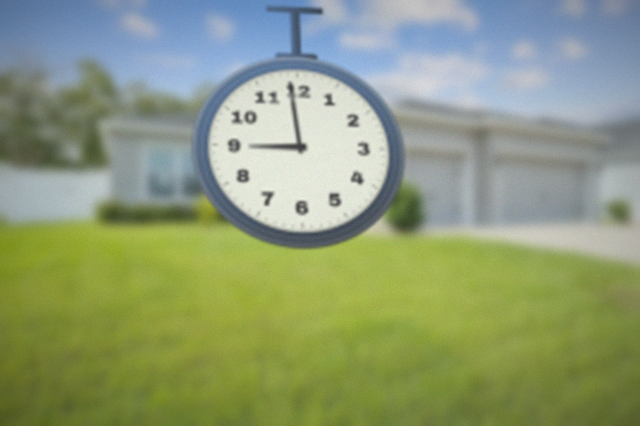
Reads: 8:59
